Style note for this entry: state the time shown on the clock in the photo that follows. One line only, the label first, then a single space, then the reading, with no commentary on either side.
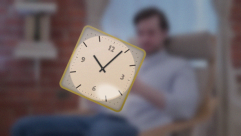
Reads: 10:04
